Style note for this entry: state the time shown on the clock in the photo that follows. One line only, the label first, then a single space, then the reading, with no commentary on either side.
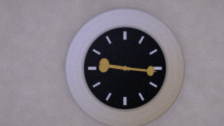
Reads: 9:16
